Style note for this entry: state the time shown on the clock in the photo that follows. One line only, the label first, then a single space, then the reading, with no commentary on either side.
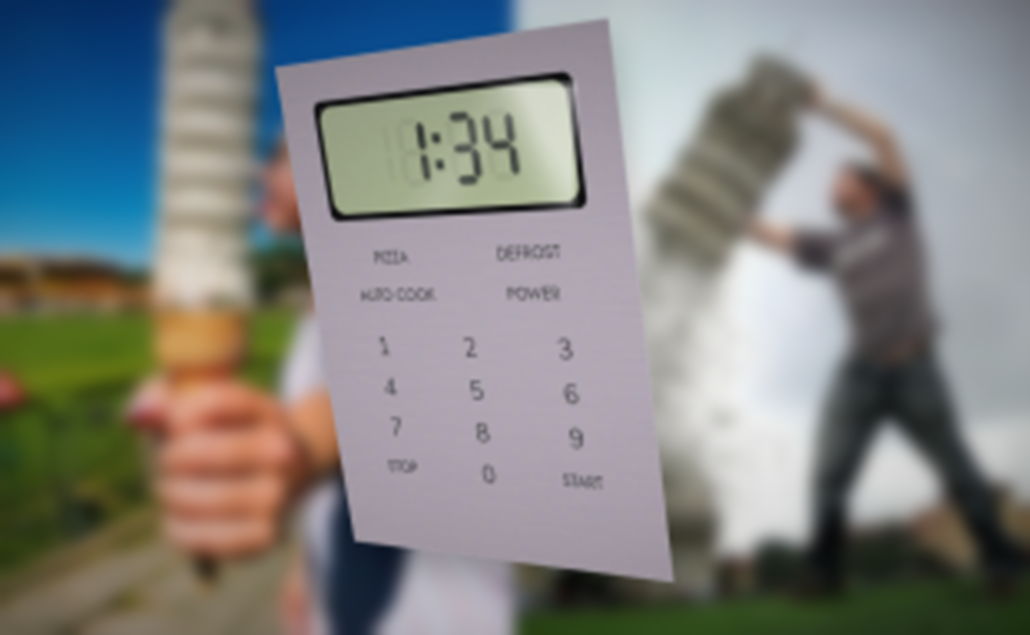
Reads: 1:34
